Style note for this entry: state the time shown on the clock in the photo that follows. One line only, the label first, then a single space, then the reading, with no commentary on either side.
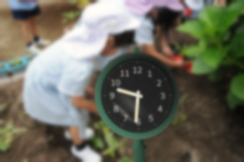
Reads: 9:31
